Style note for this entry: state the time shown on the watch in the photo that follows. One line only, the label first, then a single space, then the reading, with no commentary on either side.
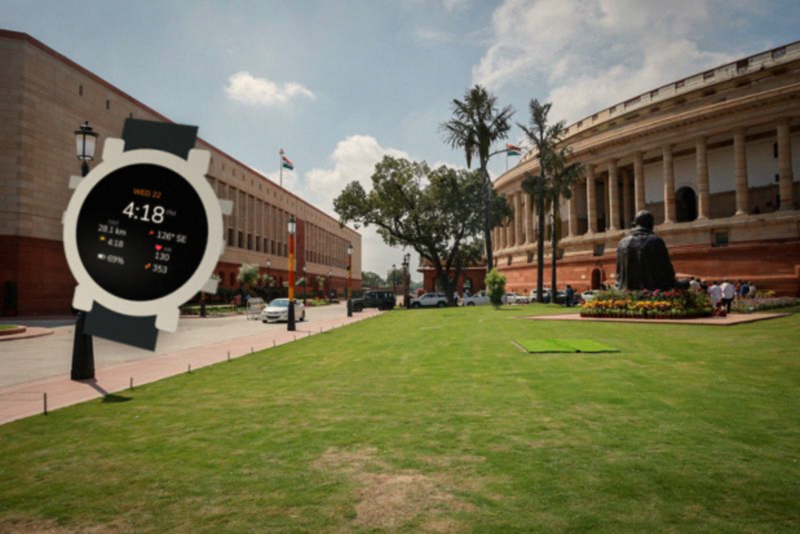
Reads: 4:18
